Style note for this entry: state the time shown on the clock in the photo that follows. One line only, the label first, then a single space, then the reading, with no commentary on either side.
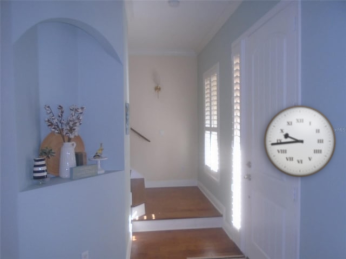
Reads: 9:44
